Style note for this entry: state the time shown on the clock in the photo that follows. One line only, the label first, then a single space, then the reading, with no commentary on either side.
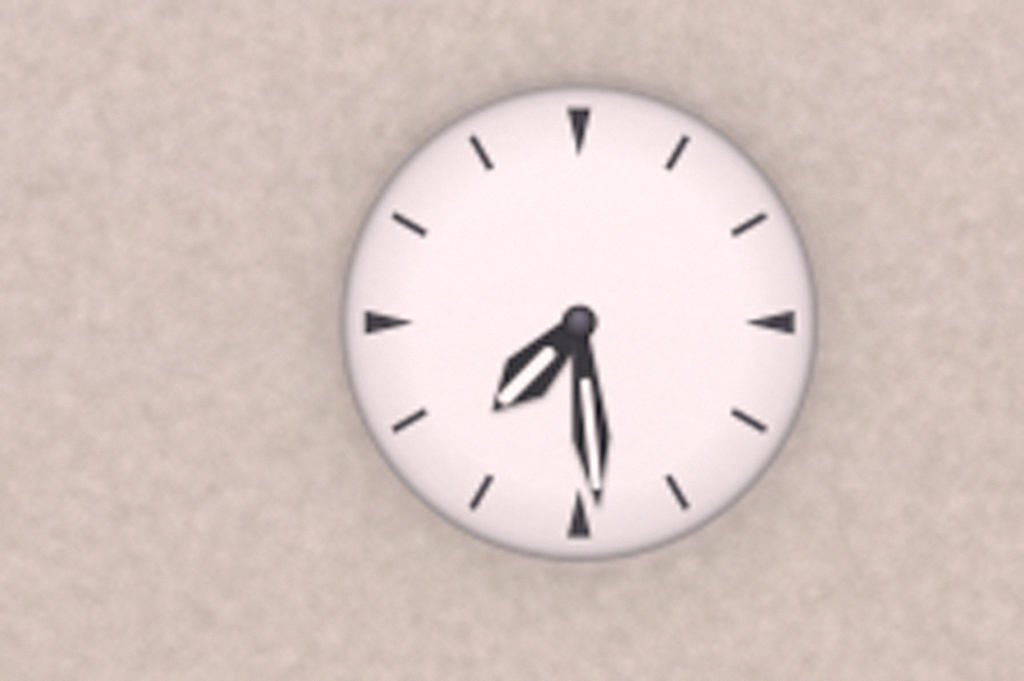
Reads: 7:29
